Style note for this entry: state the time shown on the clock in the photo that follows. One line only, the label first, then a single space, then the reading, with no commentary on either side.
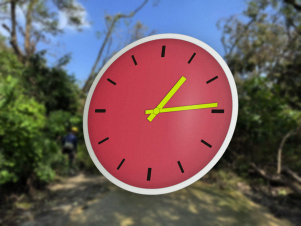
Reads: 1:14
